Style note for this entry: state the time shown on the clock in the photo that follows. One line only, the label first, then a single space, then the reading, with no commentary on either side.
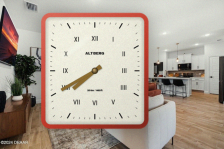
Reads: 7:40
